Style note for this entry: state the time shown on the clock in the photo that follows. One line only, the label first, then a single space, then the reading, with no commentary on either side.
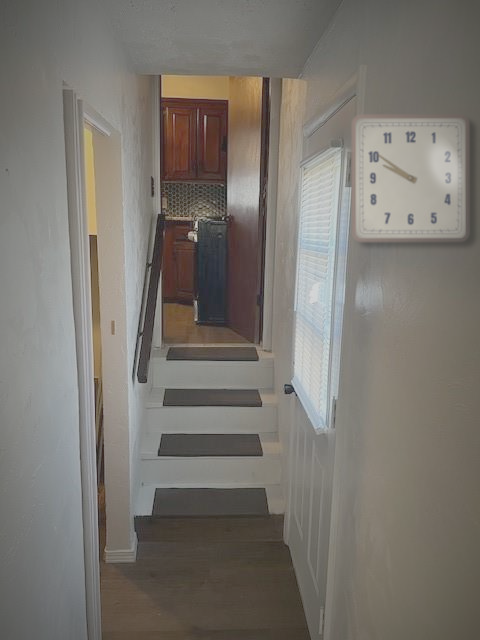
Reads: 9:51
